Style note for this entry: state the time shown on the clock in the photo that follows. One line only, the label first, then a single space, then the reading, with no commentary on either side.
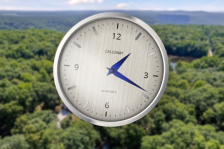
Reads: 1:19
